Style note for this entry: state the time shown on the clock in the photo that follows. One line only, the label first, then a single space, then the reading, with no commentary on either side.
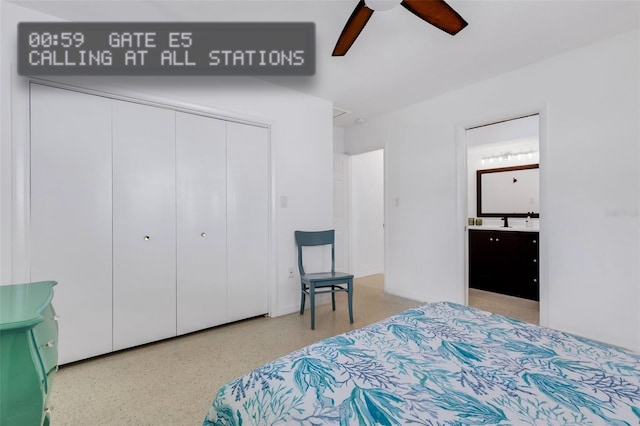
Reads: 0:59
